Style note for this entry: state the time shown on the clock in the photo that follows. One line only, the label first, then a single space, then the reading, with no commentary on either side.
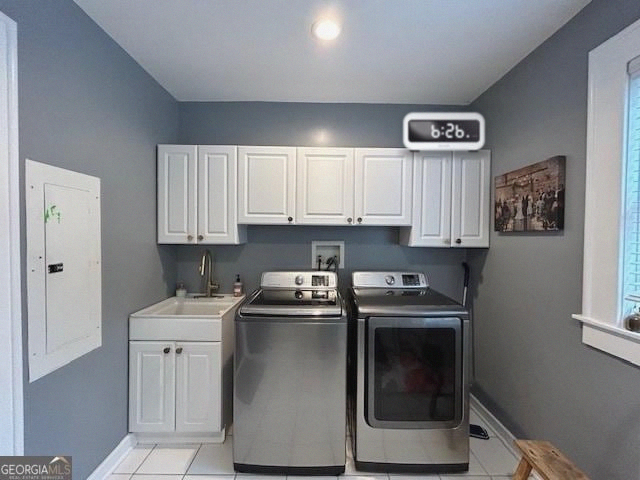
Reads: 6:26
